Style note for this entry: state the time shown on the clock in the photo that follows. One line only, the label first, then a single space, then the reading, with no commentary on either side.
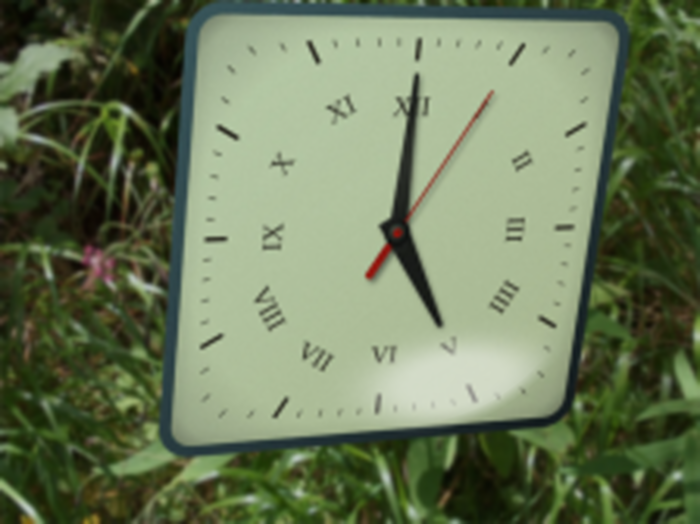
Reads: 5:00:05
